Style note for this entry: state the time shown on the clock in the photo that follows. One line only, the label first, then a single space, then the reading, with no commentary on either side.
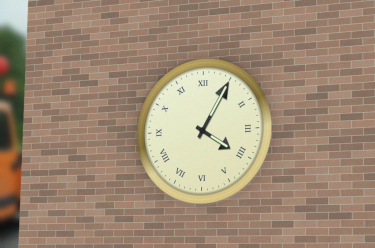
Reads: 4:05
